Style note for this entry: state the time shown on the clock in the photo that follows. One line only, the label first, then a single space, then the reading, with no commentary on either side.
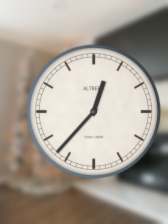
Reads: 12:37
